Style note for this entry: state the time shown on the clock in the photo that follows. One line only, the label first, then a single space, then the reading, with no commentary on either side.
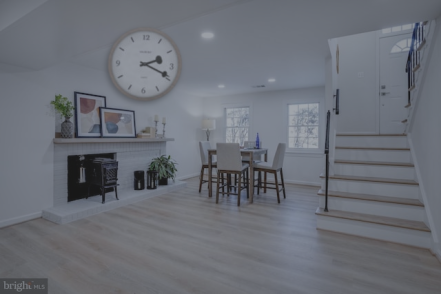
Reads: 2:19
